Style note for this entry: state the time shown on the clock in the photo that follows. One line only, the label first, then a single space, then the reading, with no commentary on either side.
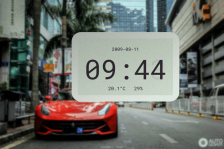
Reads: 9:44
